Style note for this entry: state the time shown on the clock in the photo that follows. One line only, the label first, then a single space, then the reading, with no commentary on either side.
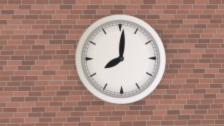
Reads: 8:01
